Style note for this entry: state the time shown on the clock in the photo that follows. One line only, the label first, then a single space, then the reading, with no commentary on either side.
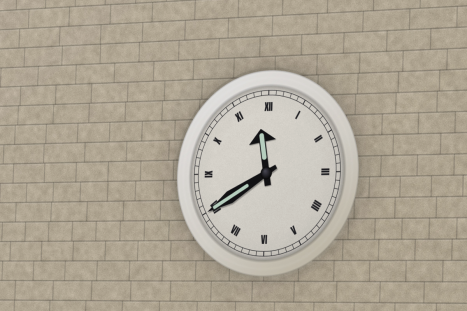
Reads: 11:40
